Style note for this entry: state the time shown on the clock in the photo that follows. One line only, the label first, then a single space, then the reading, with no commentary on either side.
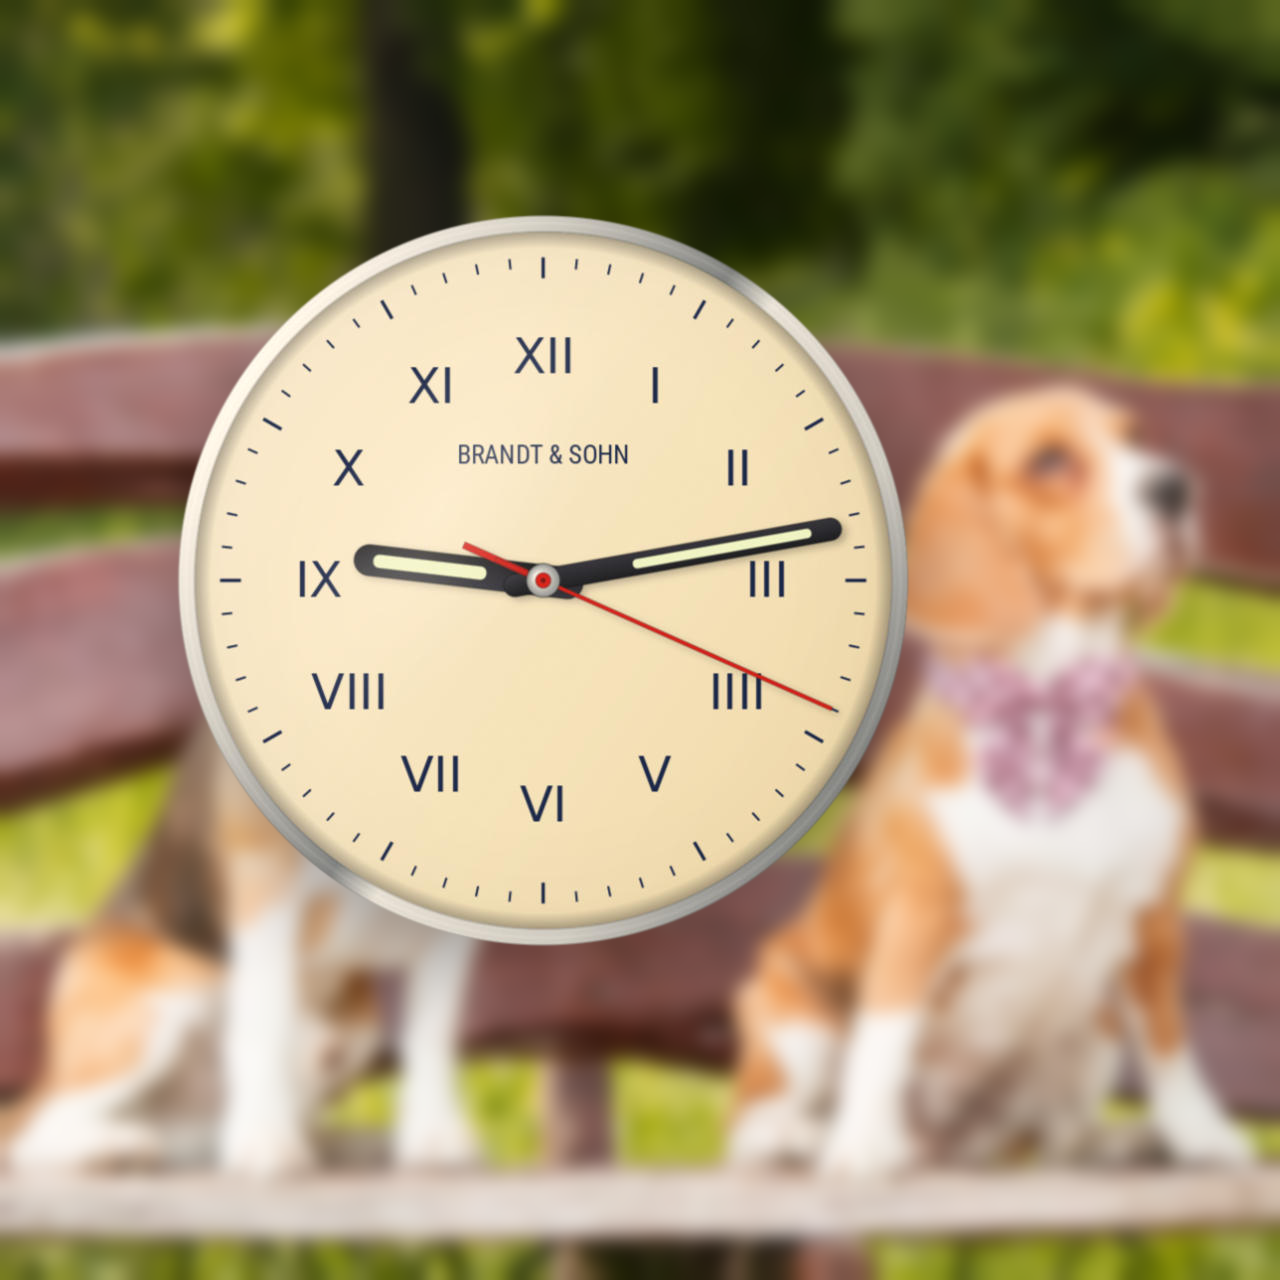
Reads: 9:13:19
